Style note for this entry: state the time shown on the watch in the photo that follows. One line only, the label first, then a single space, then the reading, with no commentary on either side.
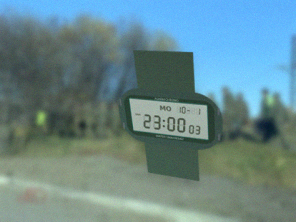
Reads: 23:00:03
